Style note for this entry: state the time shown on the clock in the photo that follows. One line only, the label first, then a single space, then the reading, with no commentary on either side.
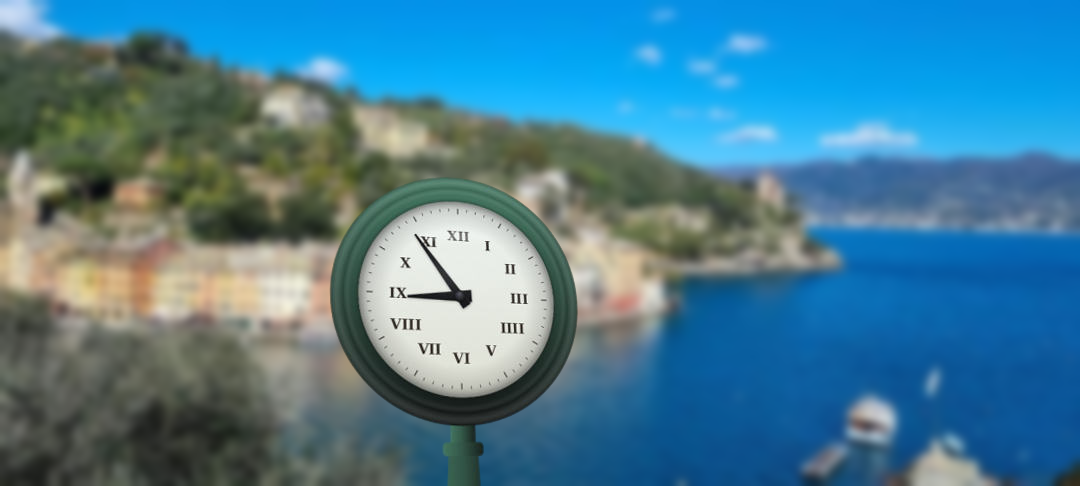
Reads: 8:54
